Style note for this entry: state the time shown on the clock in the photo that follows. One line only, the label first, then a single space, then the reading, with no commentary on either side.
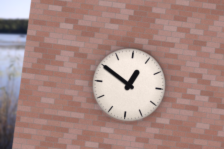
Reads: 12:50
